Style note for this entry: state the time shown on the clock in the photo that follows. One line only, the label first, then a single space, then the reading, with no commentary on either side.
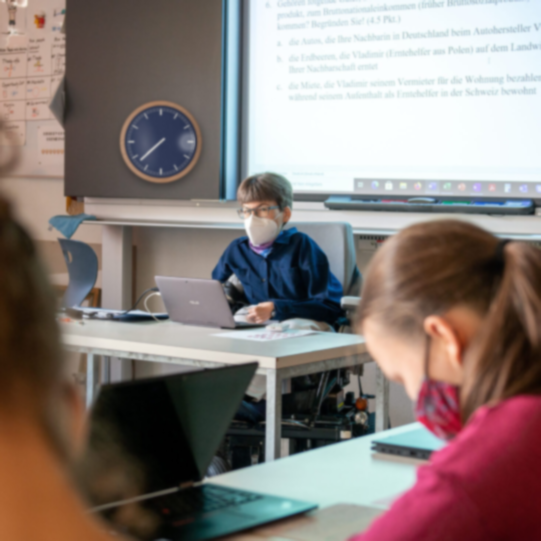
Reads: 7:38
